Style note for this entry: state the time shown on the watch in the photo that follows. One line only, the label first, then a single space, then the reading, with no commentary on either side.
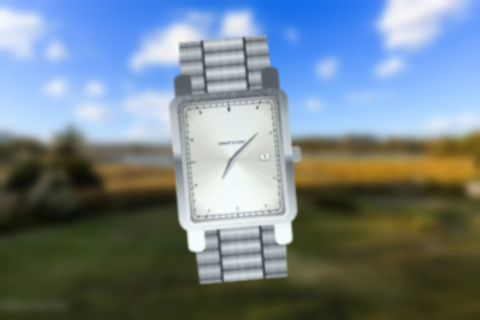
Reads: 7:08
